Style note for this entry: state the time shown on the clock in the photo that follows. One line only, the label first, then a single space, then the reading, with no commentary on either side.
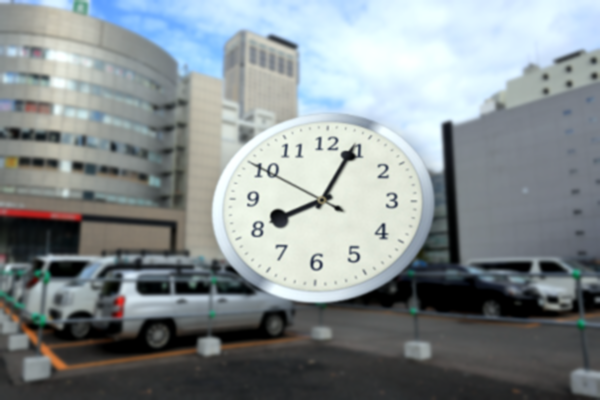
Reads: 8:03:50
